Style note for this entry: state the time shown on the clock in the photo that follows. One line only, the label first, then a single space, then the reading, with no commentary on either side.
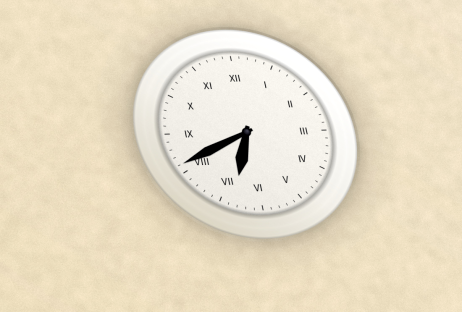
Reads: 6:41
